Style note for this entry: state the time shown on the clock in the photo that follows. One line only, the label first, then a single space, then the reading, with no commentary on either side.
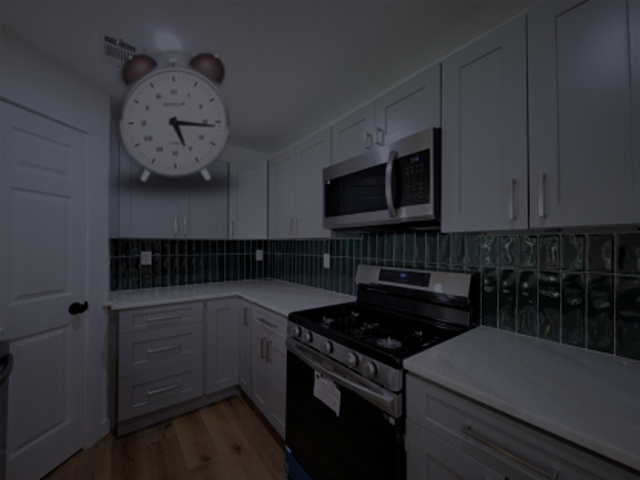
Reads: 5:16
